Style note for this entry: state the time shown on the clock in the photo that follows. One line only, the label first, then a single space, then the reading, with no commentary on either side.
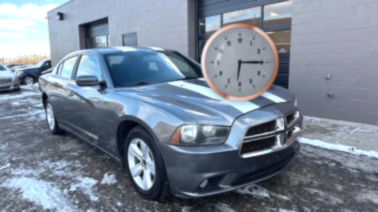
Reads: 6:15
